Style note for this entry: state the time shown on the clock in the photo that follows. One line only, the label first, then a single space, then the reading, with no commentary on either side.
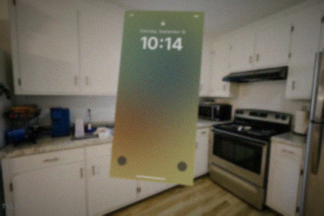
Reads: 10:14
